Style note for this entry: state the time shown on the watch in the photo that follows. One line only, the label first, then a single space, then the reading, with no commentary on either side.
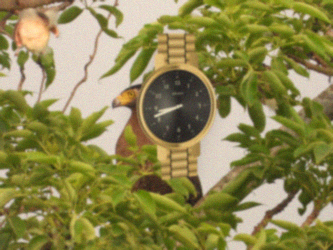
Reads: 8:42
